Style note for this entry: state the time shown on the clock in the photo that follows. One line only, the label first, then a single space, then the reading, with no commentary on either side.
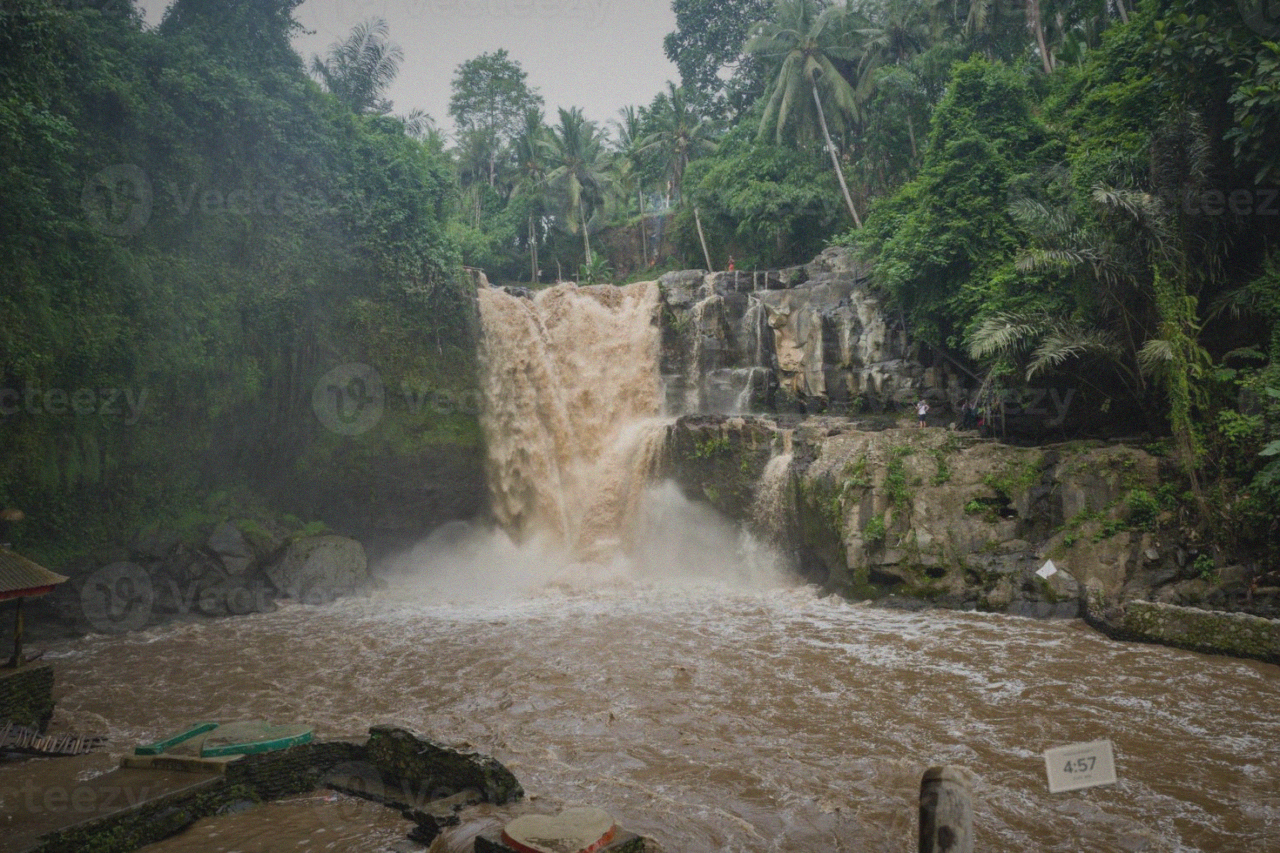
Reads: 4:57
